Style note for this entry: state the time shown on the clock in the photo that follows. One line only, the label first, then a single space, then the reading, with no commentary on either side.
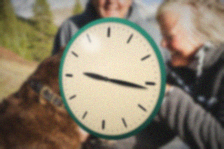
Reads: 9:16
